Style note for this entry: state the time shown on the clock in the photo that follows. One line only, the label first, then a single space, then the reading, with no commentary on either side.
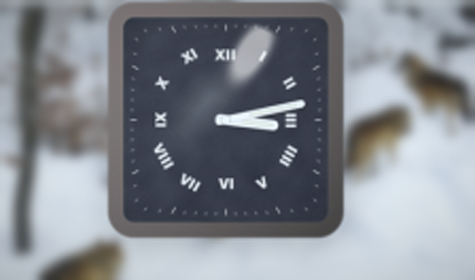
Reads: 3:13
